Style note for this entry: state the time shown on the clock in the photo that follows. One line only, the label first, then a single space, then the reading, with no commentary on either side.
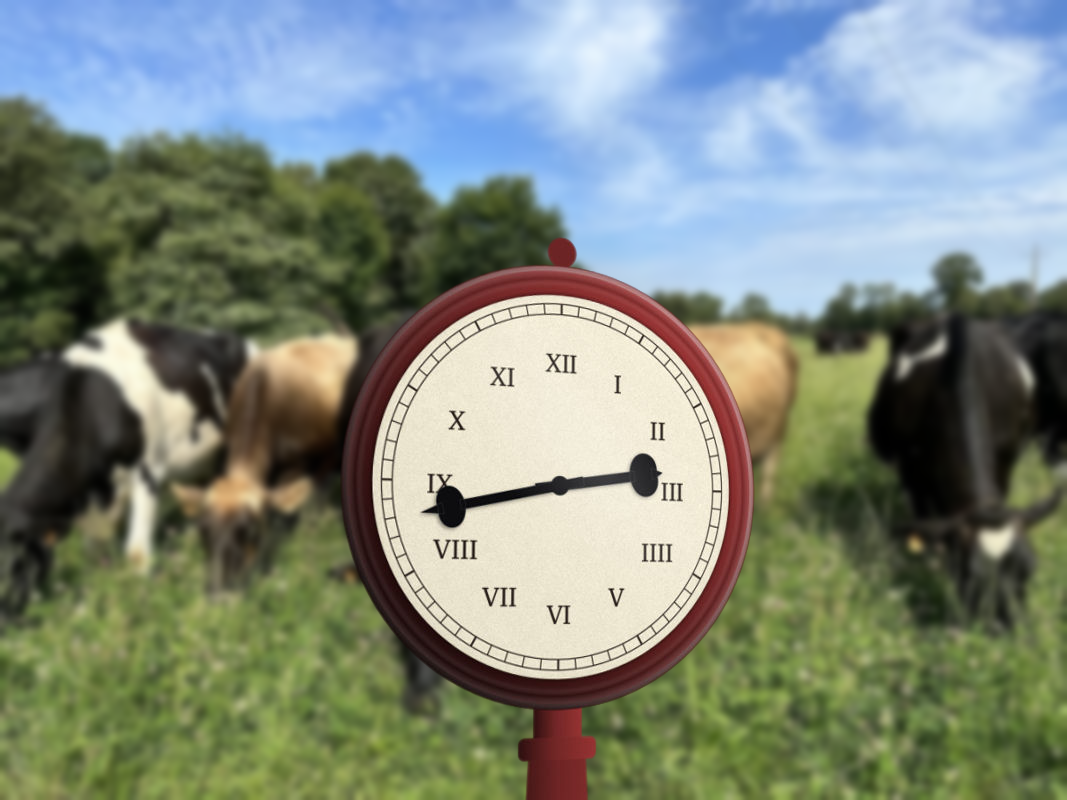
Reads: 2:43
